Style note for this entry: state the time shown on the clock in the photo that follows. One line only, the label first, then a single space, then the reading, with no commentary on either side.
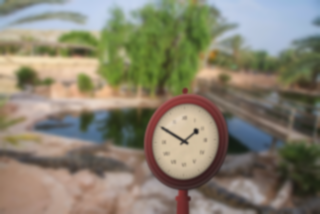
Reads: 1:50
